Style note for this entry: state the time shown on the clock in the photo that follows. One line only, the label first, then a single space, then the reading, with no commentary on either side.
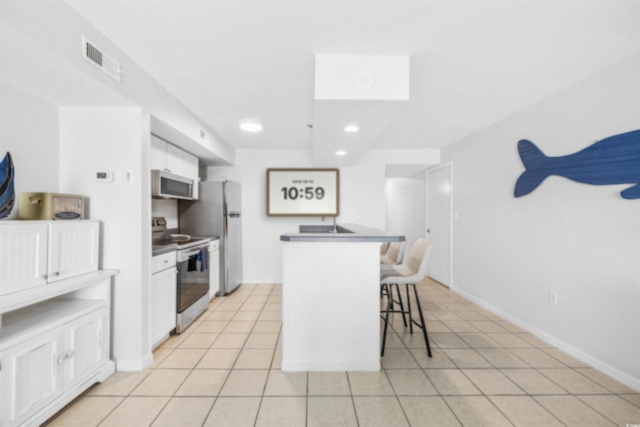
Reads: 10:59
